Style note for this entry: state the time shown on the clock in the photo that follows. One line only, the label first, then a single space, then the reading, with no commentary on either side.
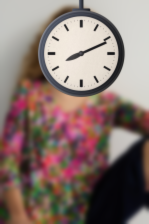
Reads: 8:11
